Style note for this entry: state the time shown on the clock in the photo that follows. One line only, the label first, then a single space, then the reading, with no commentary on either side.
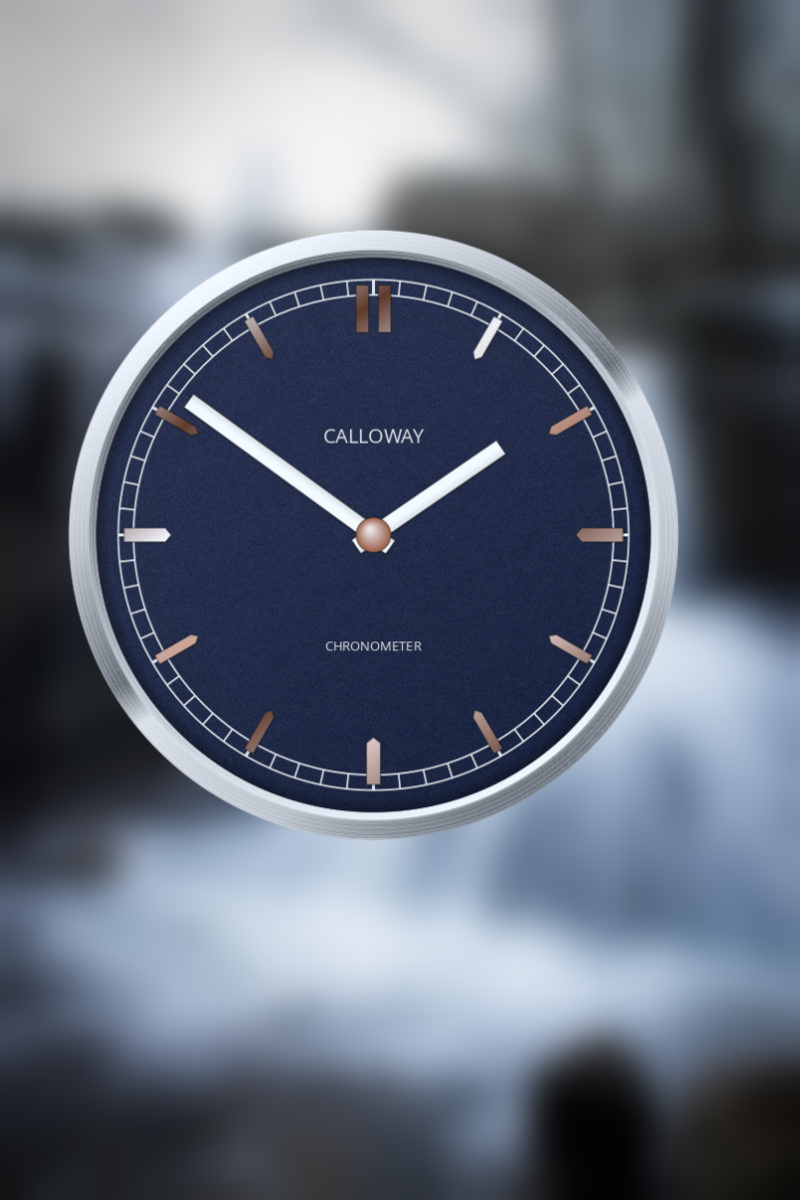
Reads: 1:51
